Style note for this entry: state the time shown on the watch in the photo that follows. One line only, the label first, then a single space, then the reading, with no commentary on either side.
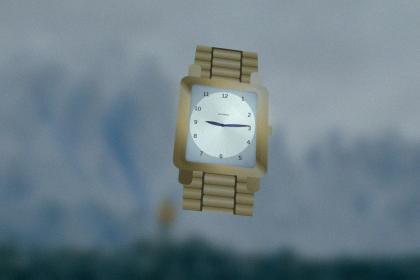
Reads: 9:14
